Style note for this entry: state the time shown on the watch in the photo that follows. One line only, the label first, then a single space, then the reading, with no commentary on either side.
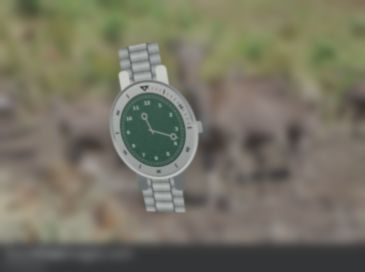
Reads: 11:18
